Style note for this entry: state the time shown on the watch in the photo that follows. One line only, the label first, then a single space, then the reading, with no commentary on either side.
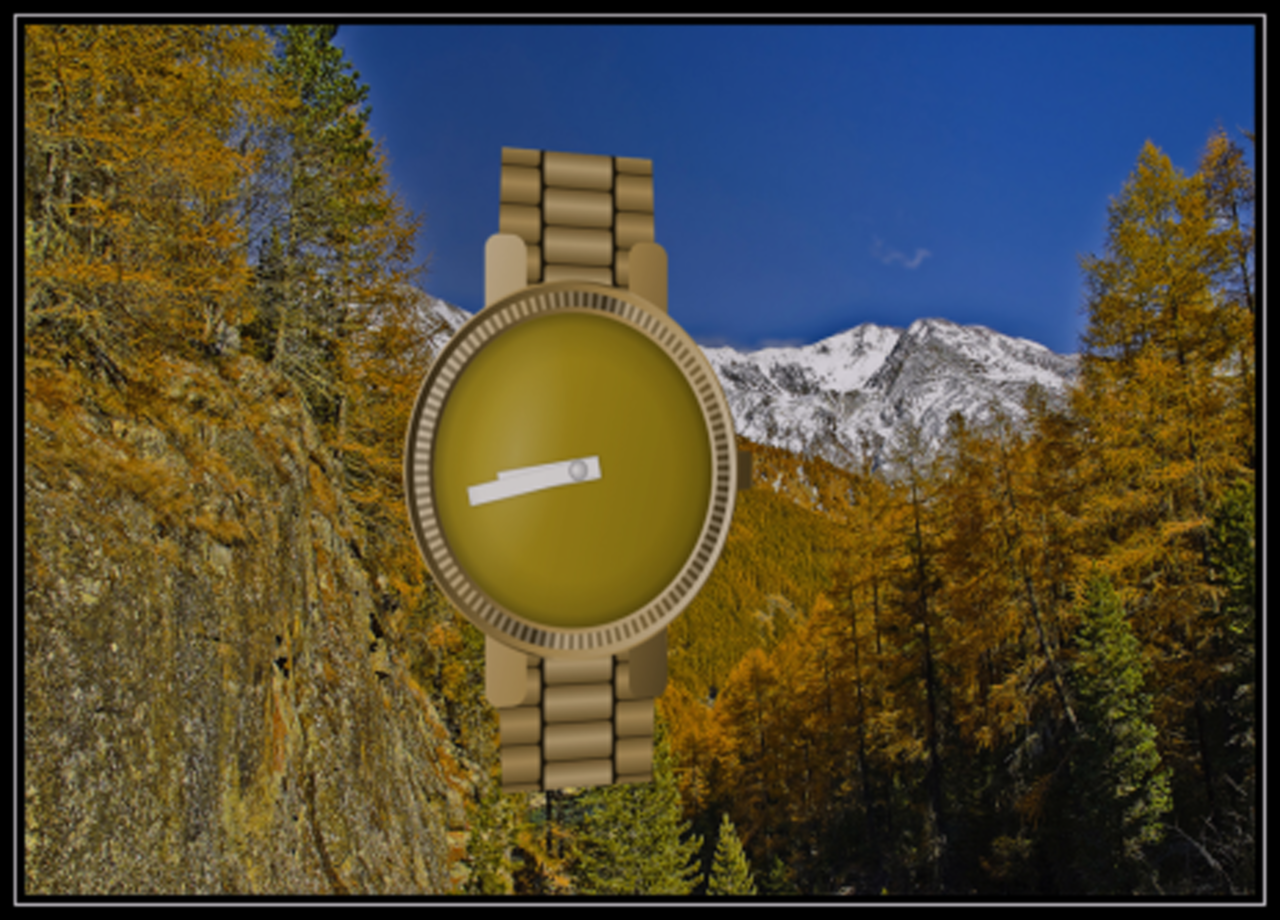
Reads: 8:43
